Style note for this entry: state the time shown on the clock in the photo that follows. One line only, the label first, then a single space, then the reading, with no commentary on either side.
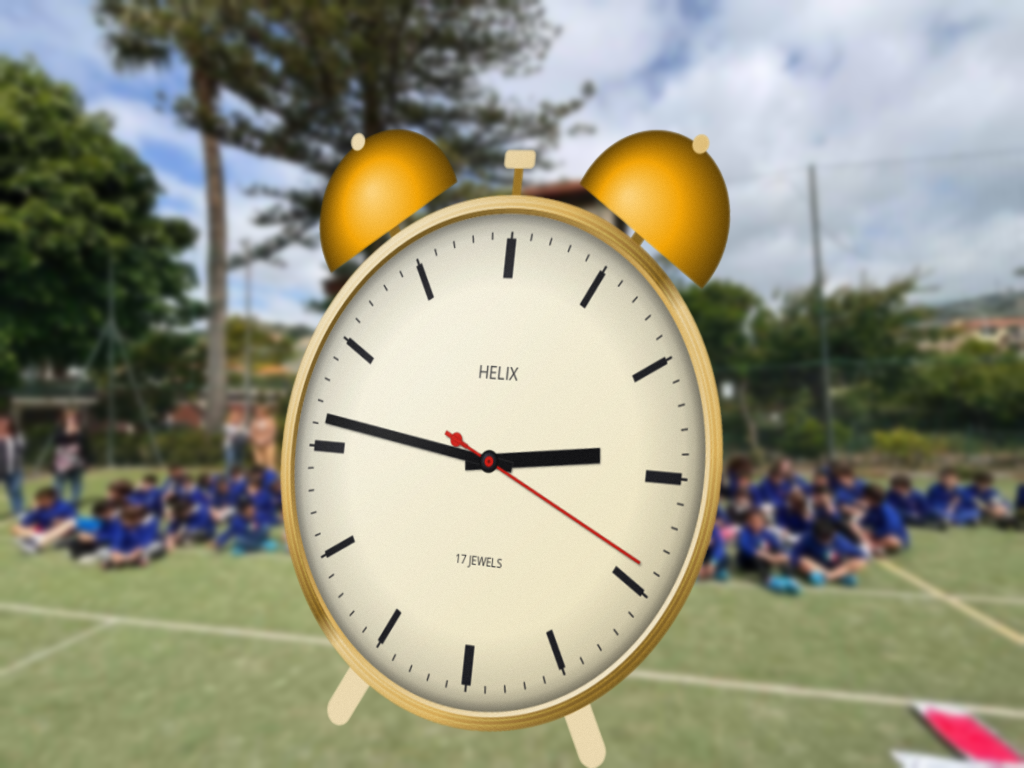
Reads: 2:46:19
